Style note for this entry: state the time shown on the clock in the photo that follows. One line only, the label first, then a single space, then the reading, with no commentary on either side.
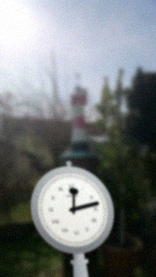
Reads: 12:13
